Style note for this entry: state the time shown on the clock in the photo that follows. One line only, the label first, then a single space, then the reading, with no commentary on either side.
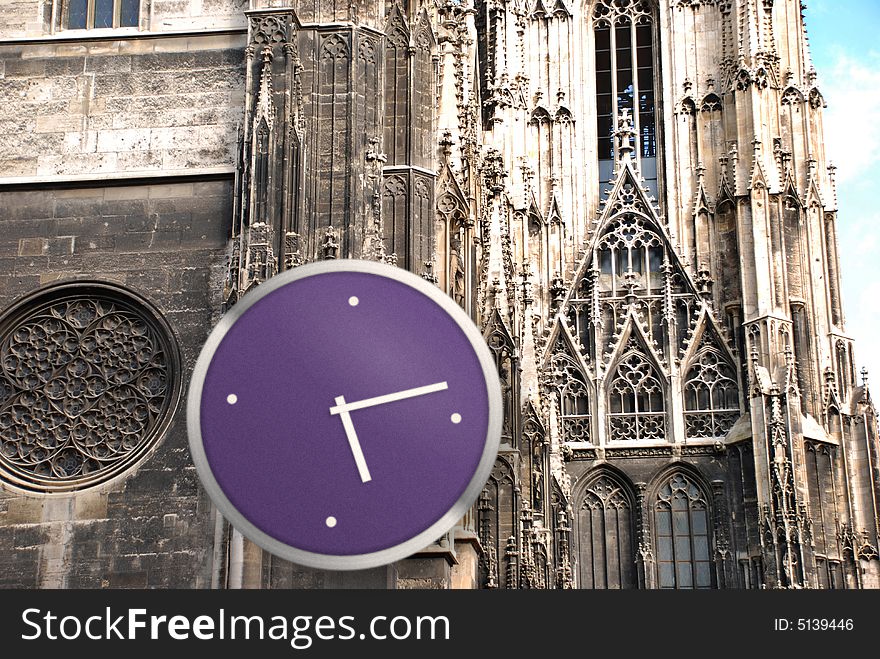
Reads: 5:12
